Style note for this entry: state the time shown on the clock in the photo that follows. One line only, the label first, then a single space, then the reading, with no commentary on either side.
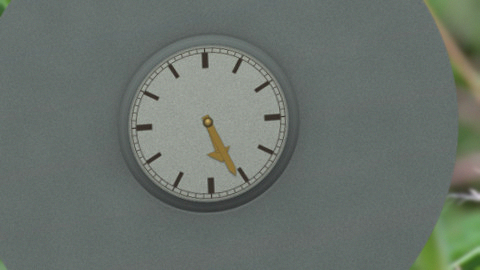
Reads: 5:26
